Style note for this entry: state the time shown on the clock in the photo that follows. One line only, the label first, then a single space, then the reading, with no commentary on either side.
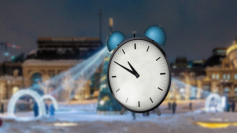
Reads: 10:50
